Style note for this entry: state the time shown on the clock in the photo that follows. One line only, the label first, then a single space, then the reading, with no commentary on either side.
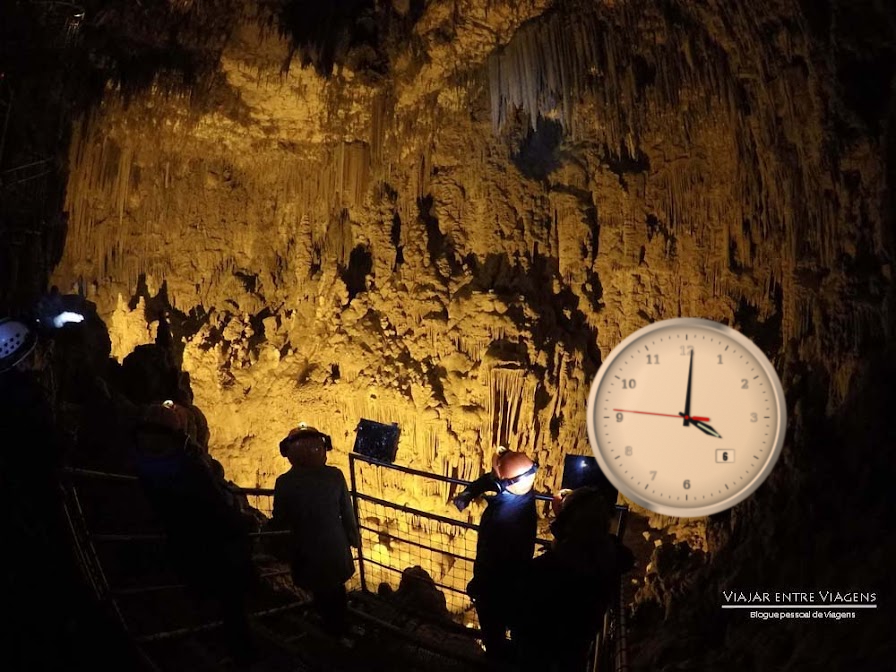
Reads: 4:00:46
